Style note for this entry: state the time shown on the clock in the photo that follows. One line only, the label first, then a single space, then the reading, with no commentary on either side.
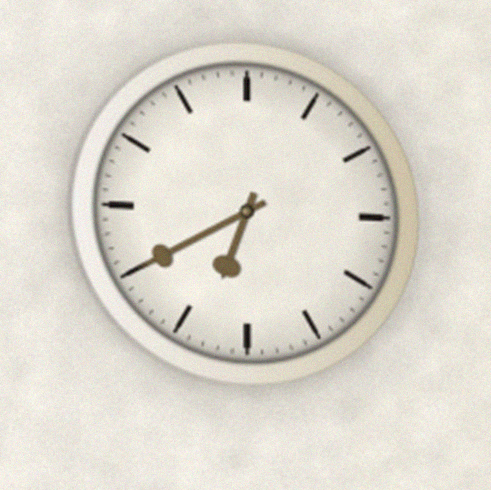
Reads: 6:40
